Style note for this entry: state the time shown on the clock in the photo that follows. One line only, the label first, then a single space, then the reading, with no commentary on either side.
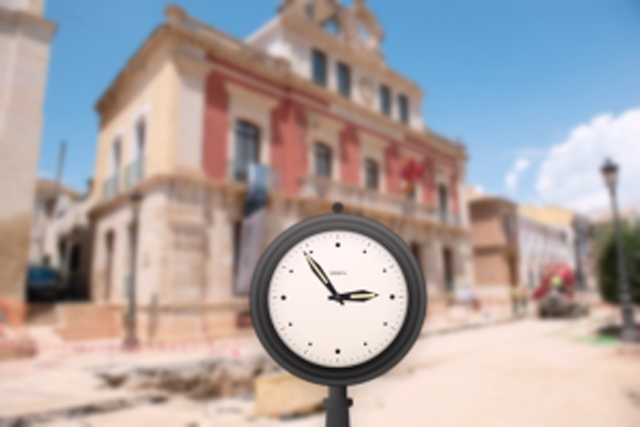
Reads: 2:54
